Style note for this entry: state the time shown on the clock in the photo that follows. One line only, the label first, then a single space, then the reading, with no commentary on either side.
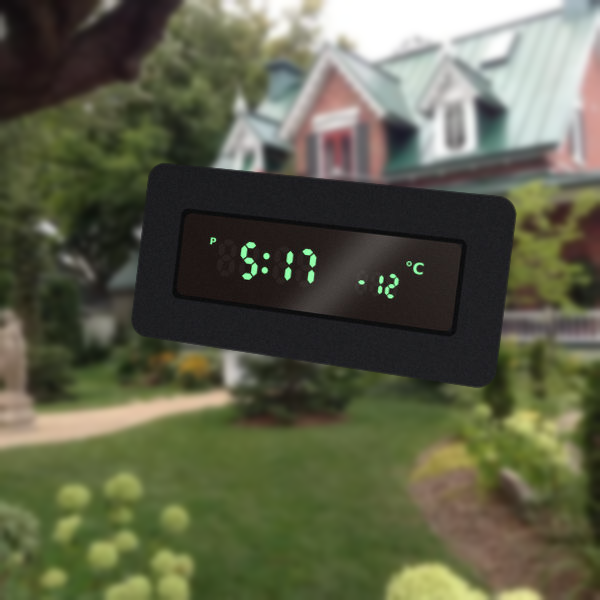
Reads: 5:17
